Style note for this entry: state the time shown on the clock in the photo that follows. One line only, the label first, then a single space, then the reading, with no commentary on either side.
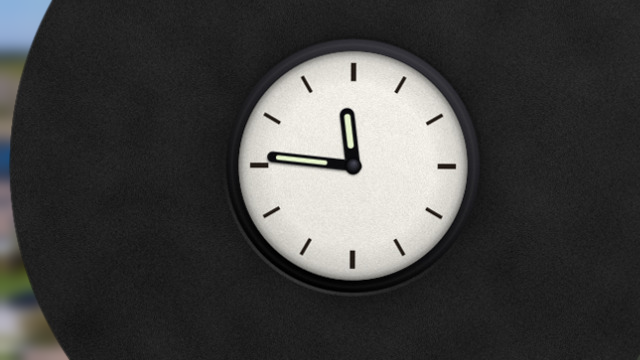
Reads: 11:46
